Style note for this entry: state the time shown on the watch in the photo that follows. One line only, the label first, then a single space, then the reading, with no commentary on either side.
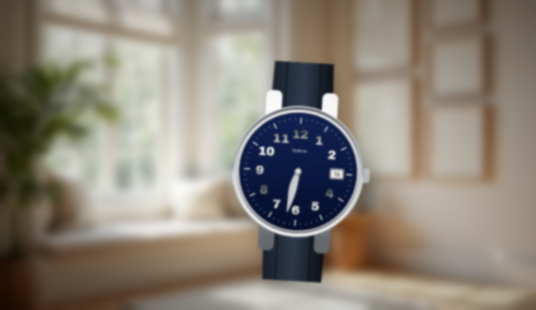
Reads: 6:32
